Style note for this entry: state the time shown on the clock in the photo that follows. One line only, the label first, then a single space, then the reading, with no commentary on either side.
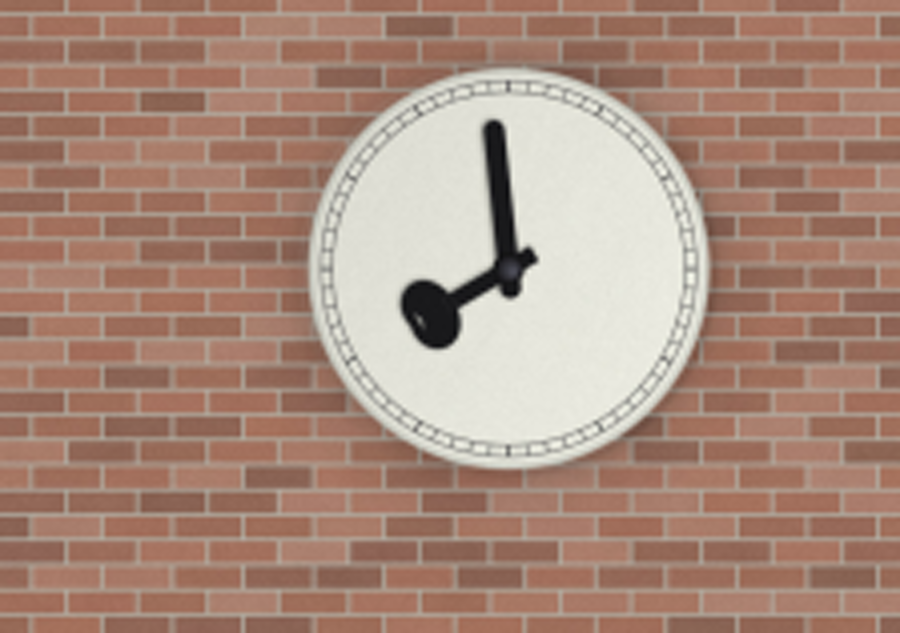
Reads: 7:59
